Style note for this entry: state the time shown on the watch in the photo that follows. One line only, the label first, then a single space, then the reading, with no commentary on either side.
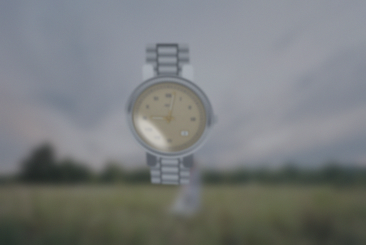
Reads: 9:02
